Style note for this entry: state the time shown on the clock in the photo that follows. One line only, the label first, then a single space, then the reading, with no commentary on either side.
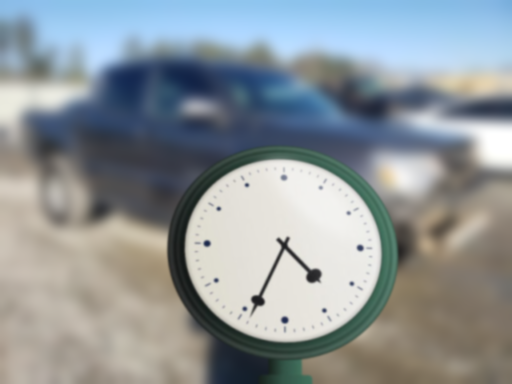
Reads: 4:34
